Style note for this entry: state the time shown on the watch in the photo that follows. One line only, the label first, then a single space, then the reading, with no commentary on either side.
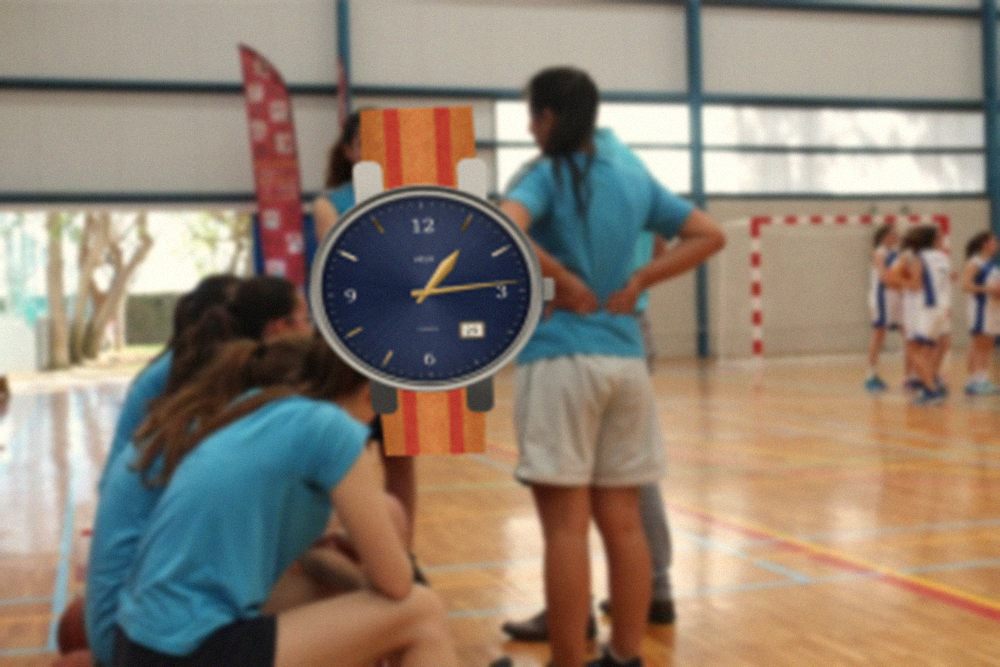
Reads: 1:14
